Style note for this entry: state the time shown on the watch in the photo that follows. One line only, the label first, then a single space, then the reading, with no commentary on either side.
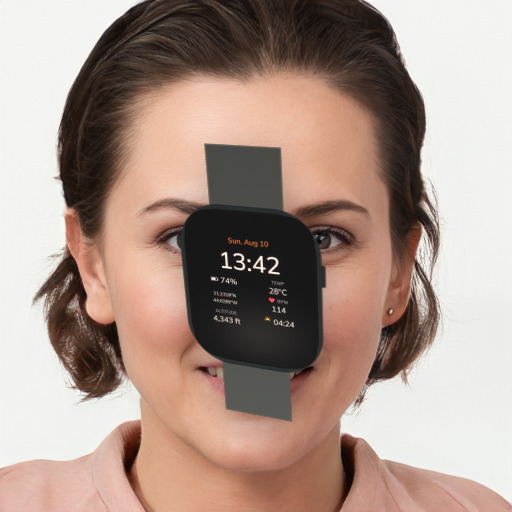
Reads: 13:42
